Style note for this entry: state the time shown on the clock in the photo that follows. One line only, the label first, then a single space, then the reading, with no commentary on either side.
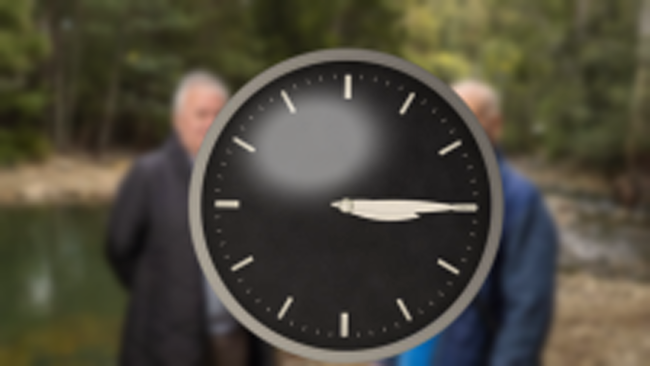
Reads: 3:15
